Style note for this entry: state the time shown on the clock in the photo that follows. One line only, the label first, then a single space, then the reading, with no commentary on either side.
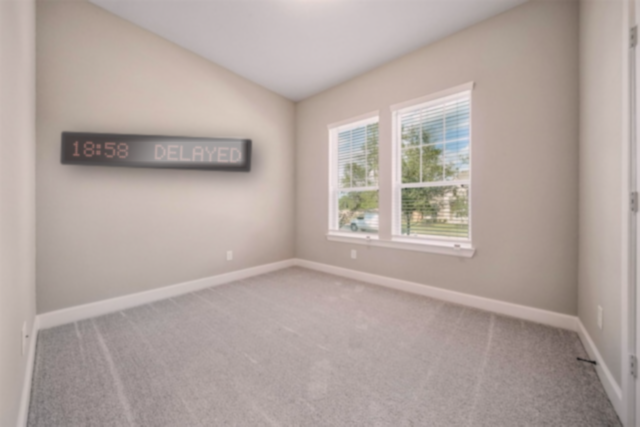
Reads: 18:58
